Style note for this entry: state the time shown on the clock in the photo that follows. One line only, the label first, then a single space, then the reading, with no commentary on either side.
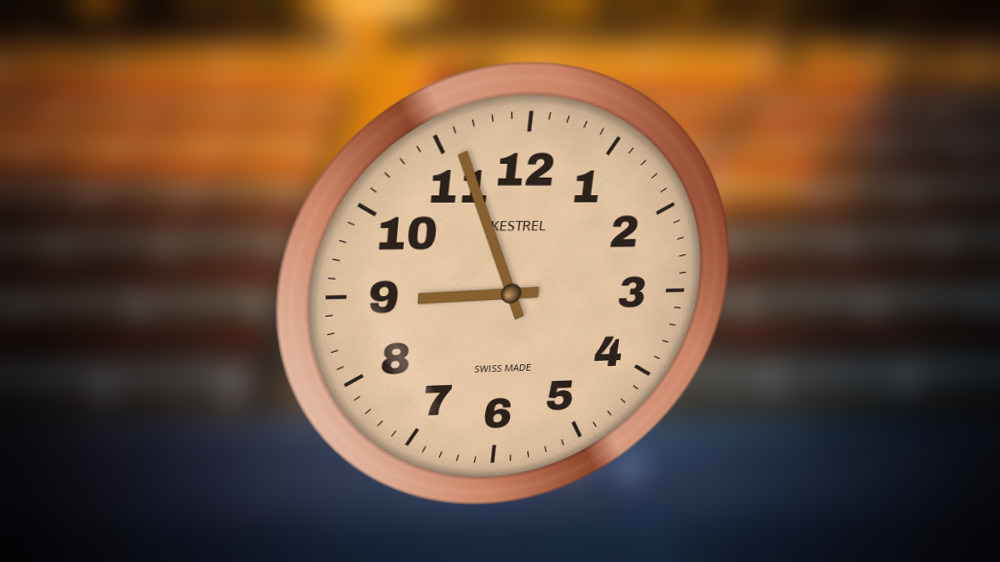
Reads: 8:56
